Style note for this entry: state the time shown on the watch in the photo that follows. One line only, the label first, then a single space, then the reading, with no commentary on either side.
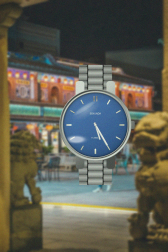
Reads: 5:25
